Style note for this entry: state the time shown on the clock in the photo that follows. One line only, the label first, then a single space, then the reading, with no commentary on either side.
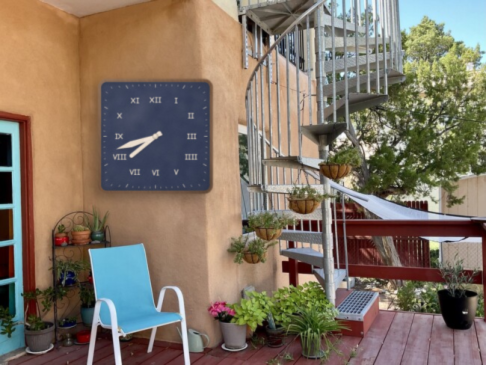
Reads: 7:42
